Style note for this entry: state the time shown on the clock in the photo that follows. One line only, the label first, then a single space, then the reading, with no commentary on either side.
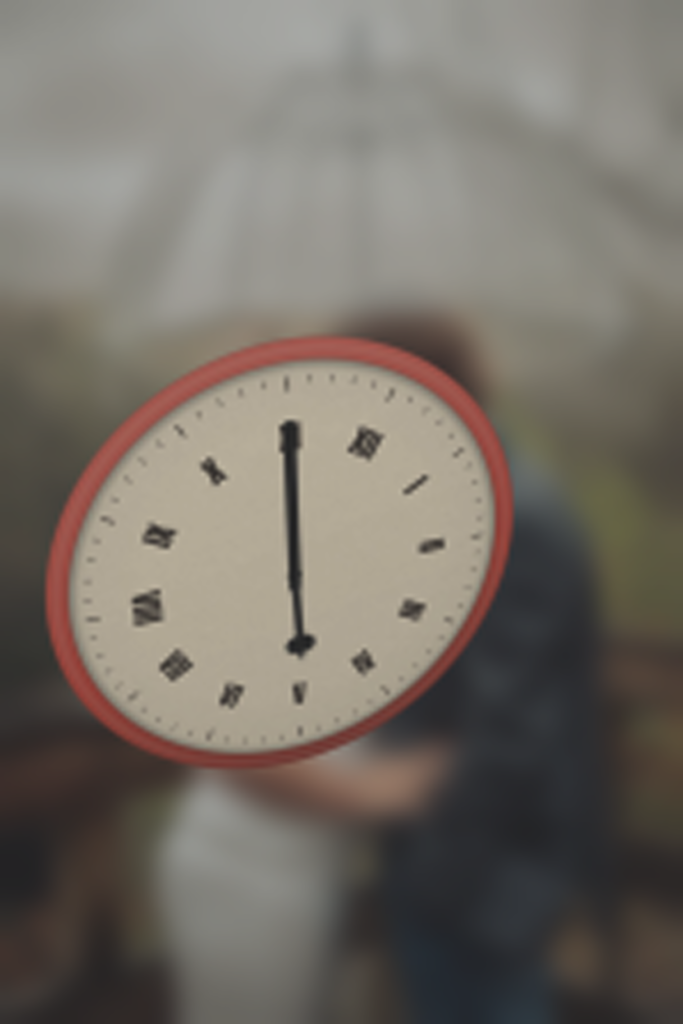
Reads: 4:55
